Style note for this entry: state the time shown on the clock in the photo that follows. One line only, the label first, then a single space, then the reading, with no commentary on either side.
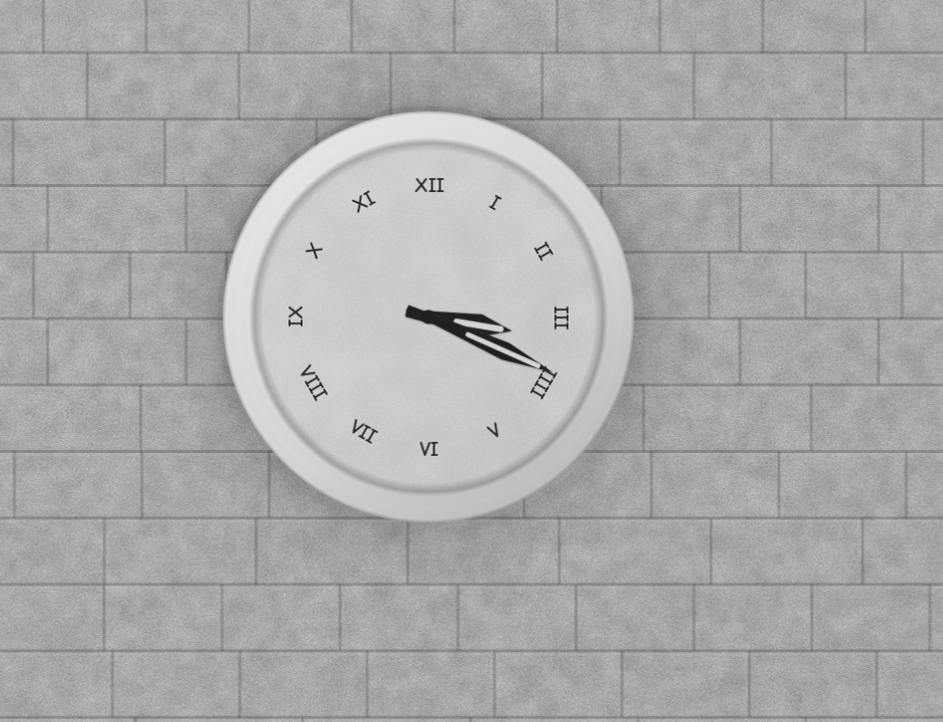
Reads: 3:19
